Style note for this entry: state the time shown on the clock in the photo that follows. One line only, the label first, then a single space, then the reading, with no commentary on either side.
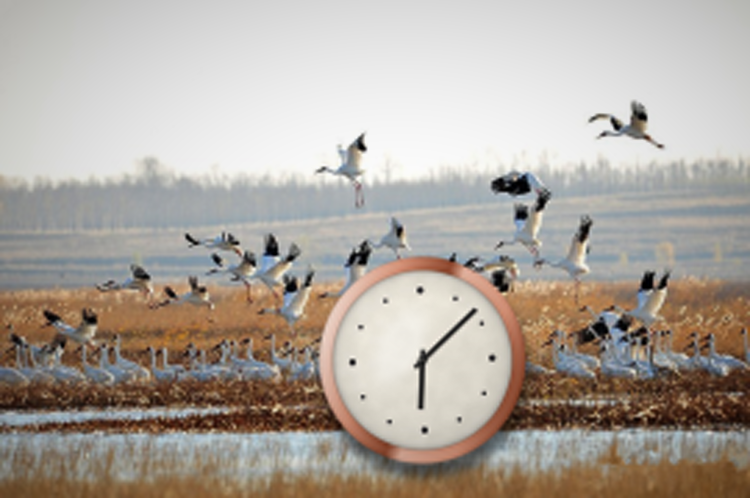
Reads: 6:08
